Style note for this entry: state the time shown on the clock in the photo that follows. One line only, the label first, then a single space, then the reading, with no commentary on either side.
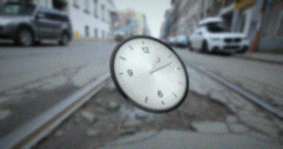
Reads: 1:12
